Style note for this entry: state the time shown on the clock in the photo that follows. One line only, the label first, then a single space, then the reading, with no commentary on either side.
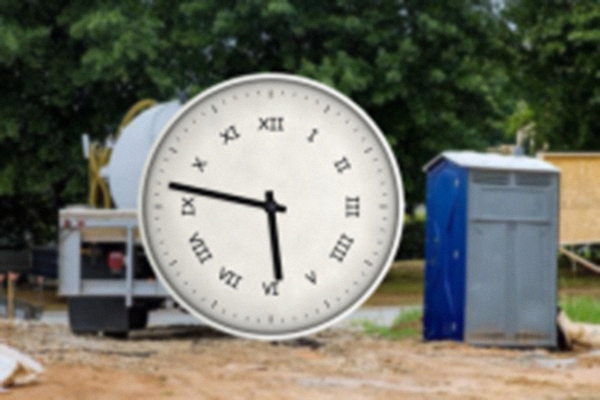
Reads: 5:47
